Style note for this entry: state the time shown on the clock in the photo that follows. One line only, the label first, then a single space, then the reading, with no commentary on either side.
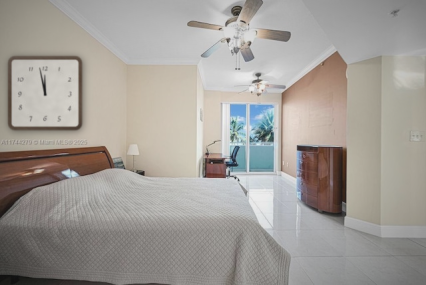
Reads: 11:58
